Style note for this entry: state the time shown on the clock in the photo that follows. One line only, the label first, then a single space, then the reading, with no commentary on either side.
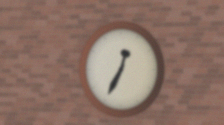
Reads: 12:35
